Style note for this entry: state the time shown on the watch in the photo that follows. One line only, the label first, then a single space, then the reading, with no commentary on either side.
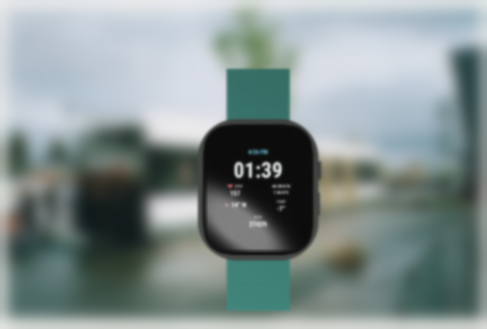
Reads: 1:39
